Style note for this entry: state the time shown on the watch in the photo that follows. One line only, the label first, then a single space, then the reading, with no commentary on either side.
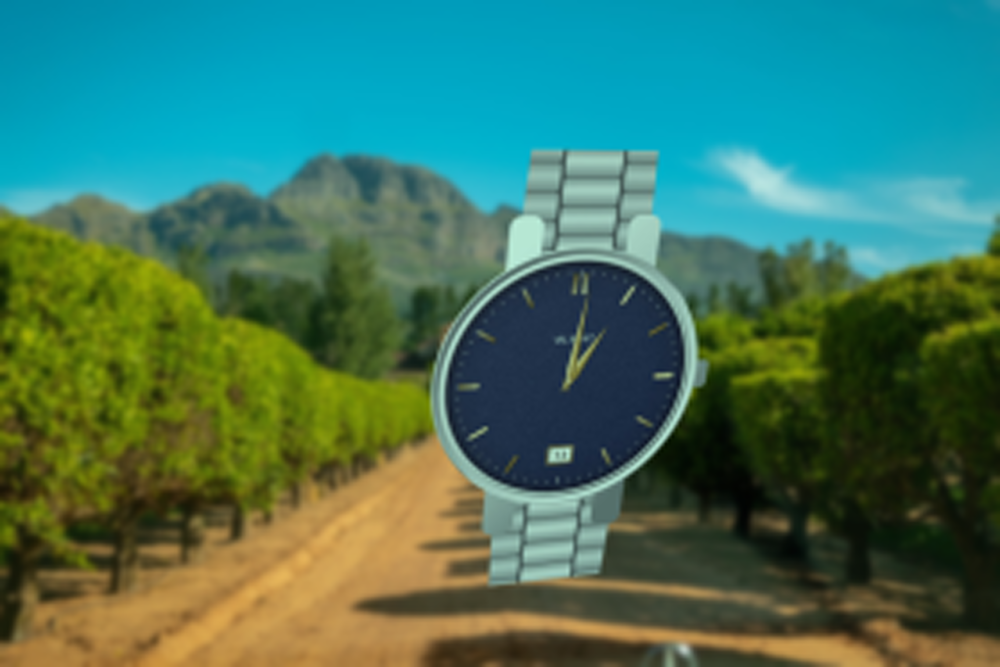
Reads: 1:01
